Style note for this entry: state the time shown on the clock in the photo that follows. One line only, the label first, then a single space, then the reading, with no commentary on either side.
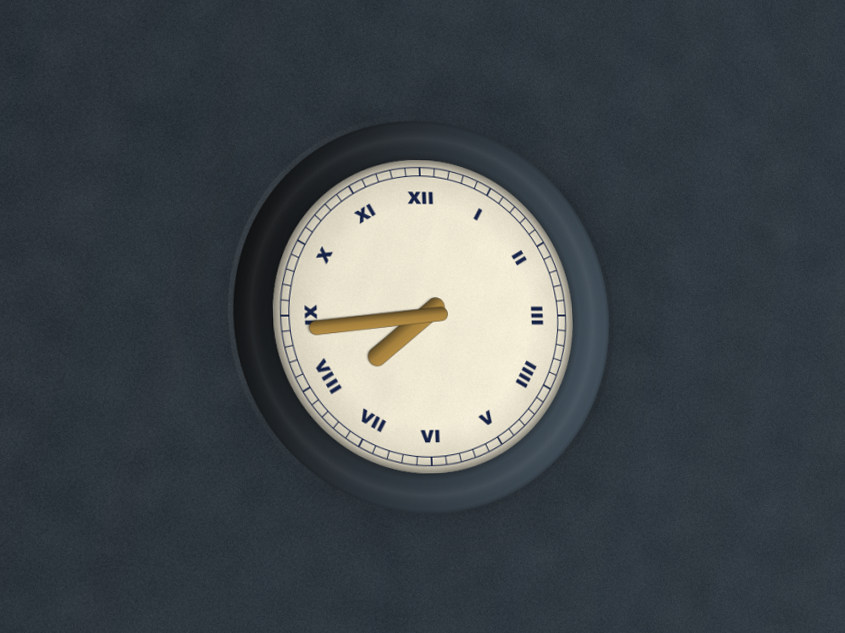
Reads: 7:44
